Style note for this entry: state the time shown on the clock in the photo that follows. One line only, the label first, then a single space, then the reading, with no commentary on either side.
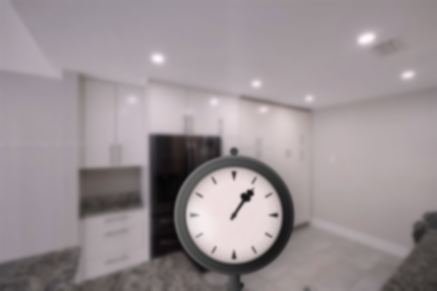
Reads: 1:06
